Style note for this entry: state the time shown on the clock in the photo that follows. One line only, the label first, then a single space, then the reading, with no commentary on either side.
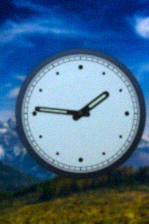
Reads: 1:46
